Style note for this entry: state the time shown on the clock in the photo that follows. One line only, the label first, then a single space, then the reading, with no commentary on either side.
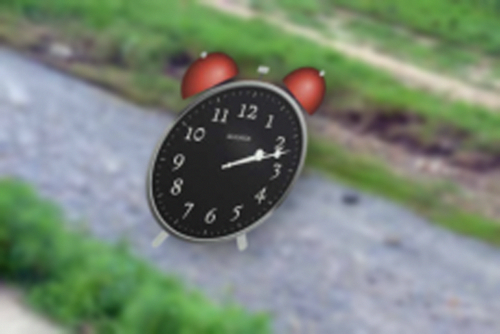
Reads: 2:12
